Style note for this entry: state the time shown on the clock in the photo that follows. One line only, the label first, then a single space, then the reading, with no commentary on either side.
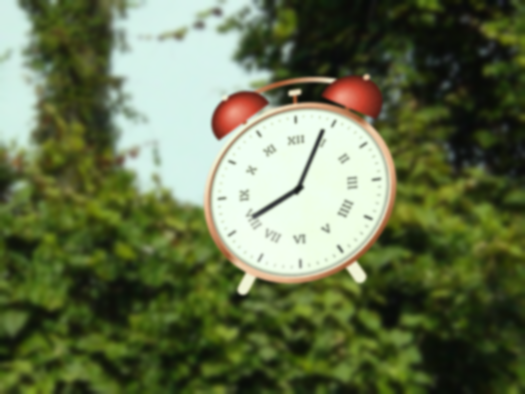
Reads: 8:04
